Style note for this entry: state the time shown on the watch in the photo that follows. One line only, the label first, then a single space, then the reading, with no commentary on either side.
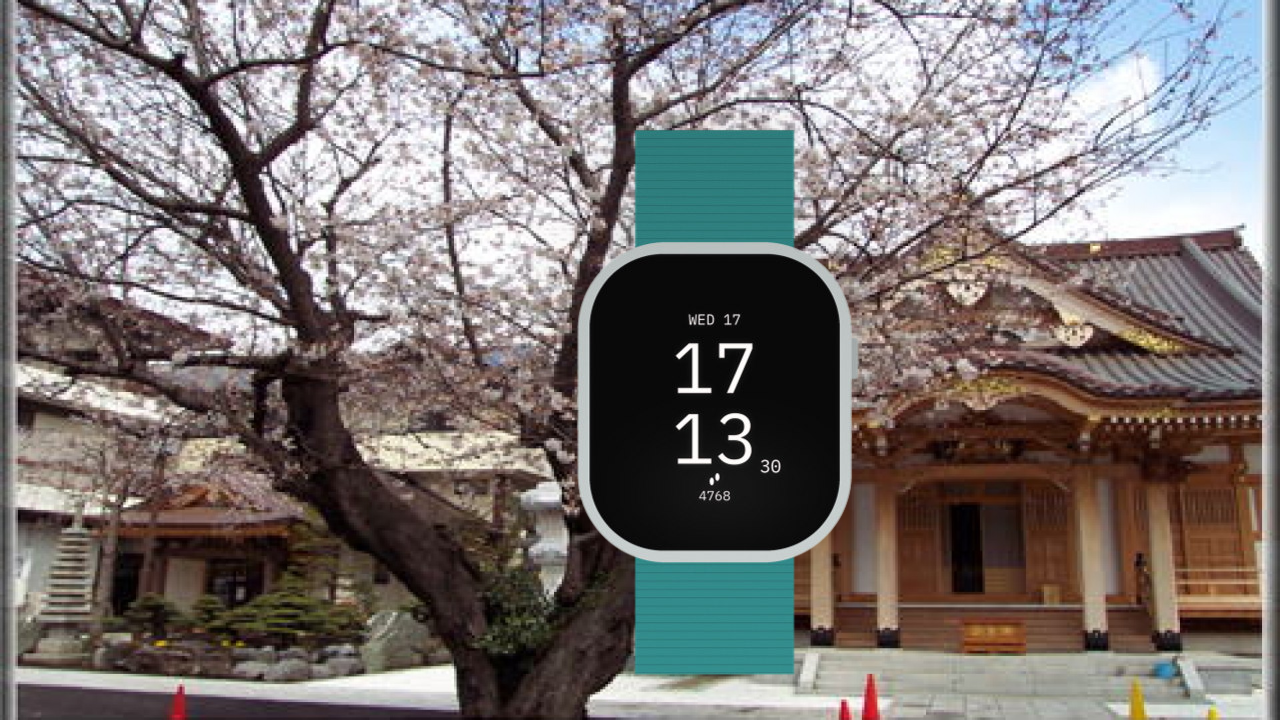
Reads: 17:13:30
